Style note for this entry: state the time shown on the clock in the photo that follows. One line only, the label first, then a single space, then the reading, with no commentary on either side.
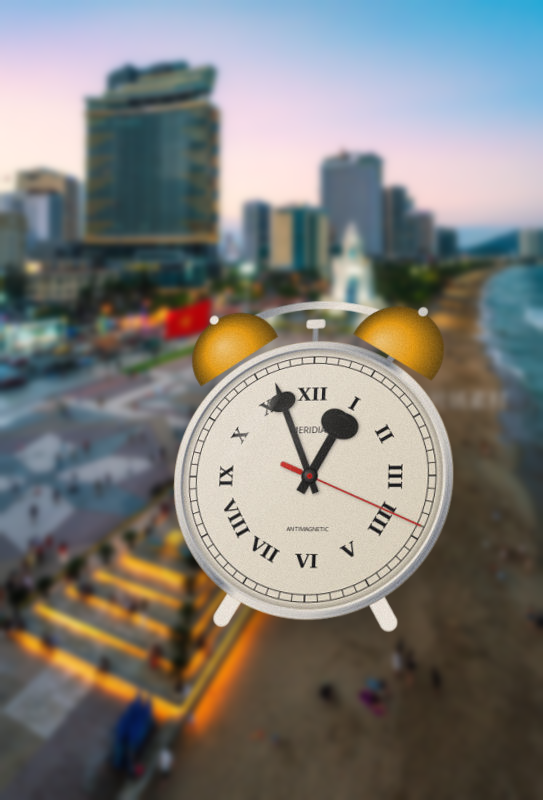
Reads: 12:56:19
